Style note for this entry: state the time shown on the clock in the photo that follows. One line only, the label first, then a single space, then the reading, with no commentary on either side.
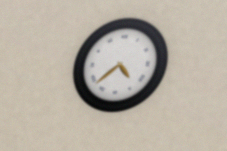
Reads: 4:38
